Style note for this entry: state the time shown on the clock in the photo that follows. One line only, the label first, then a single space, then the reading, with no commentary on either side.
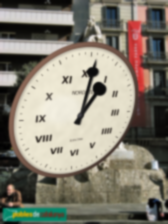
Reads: 1:01
